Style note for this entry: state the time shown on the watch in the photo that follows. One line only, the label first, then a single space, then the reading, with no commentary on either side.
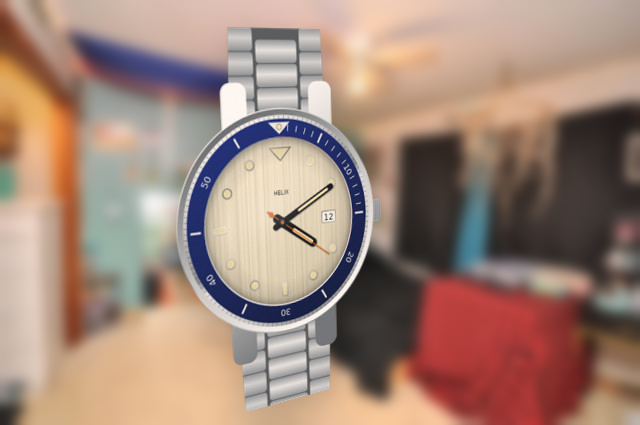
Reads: 4:10:21
